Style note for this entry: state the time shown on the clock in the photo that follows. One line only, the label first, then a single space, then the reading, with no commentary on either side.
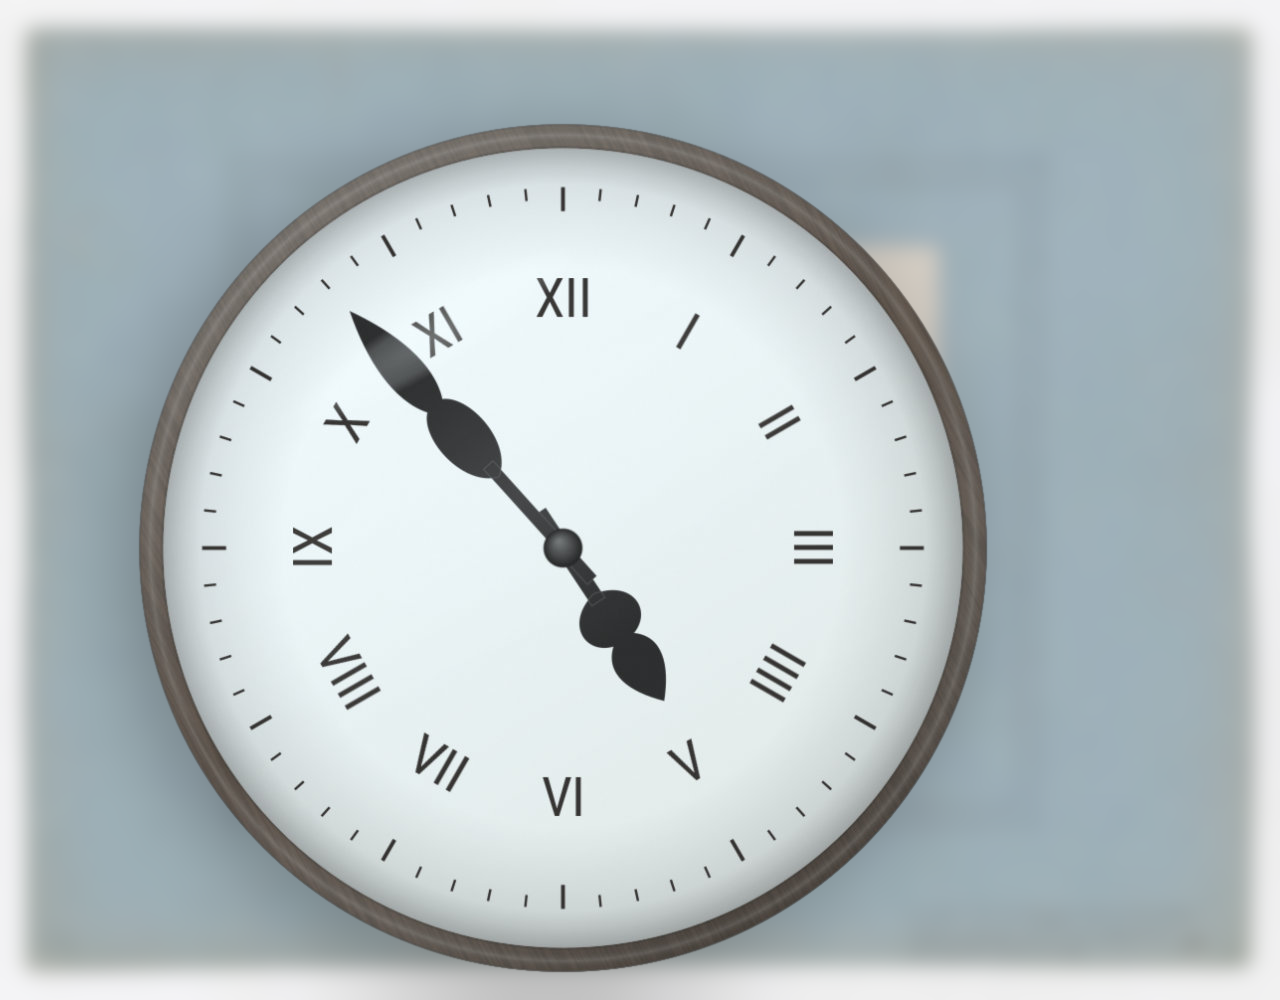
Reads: 4:53
